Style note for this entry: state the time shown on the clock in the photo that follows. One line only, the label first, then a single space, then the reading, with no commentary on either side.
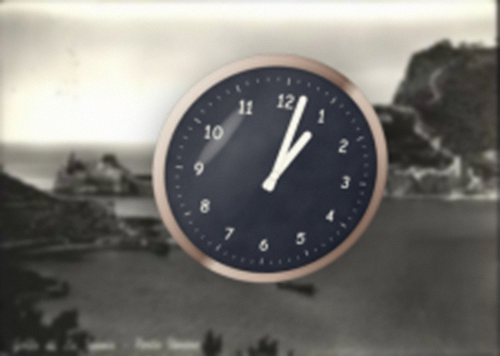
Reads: 1:02
